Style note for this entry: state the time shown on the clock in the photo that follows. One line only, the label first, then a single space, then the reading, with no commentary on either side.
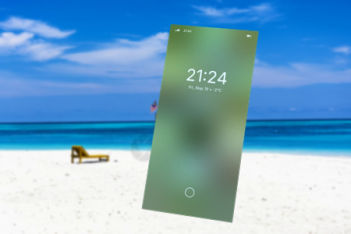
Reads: 21:24
